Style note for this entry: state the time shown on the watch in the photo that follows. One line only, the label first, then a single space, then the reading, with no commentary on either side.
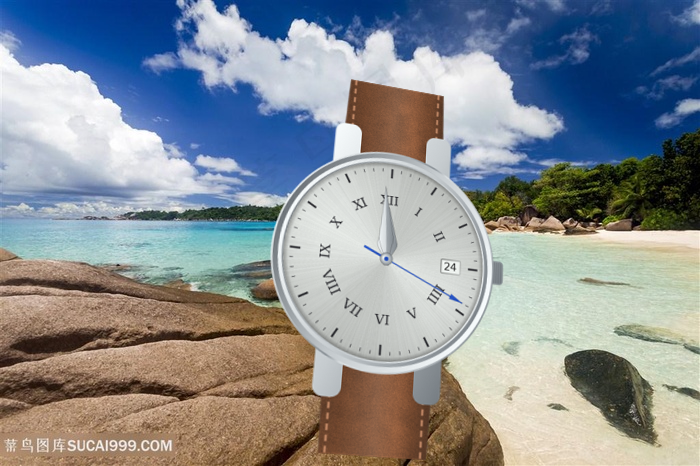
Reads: 11:59:19
